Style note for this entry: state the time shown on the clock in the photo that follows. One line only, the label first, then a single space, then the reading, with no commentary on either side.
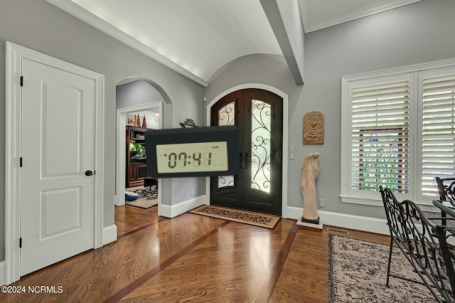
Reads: 7:41
